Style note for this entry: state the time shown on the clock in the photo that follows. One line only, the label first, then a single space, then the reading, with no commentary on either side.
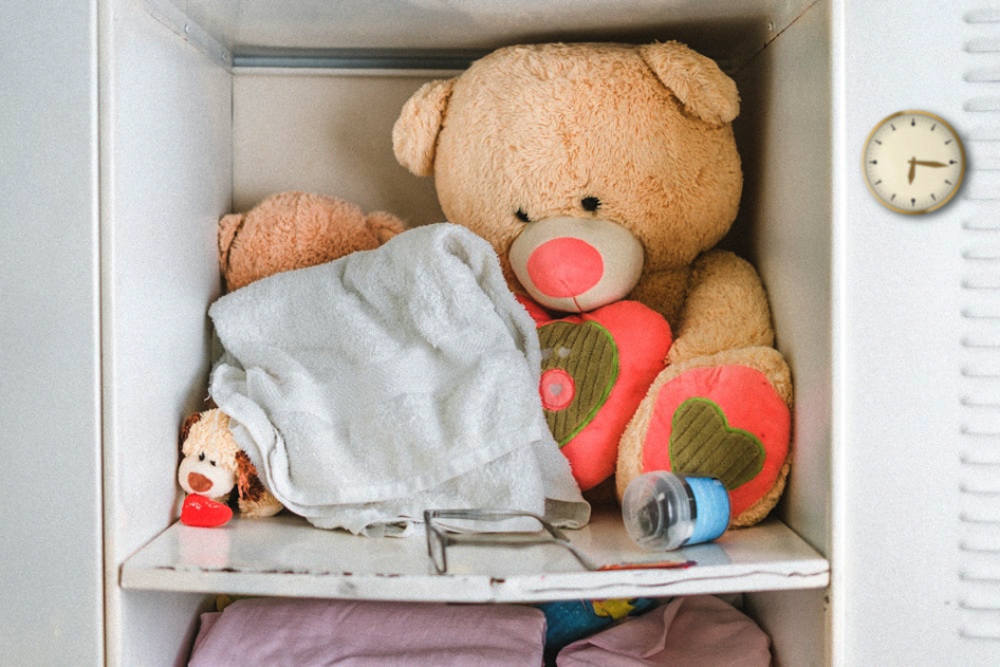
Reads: 6:16
